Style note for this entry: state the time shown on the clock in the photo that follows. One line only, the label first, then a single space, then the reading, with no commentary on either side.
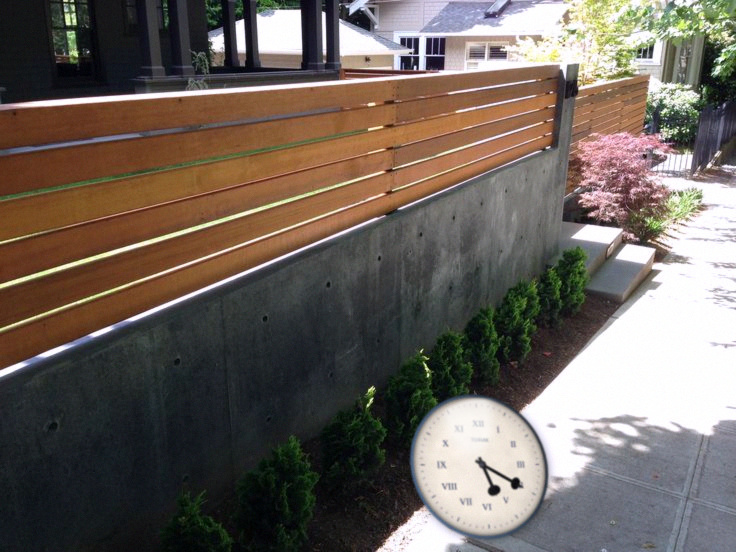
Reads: 5:20
